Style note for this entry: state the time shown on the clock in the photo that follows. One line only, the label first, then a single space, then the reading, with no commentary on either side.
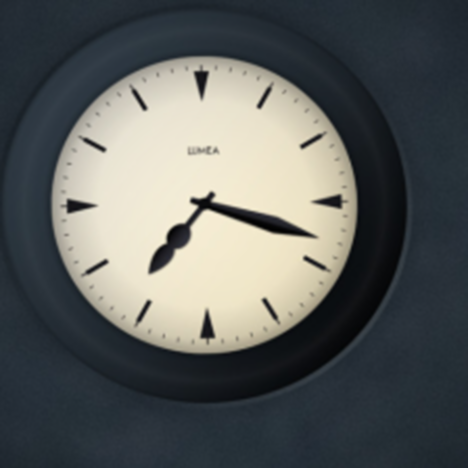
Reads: 7:18
